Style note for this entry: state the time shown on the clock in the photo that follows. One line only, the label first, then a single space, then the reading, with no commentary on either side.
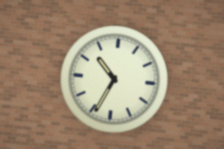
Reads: 10:34
